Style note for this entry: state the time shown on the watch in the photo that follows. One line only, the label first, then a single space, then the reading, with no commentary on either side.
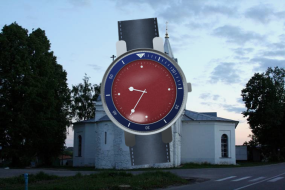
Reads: 9:36
